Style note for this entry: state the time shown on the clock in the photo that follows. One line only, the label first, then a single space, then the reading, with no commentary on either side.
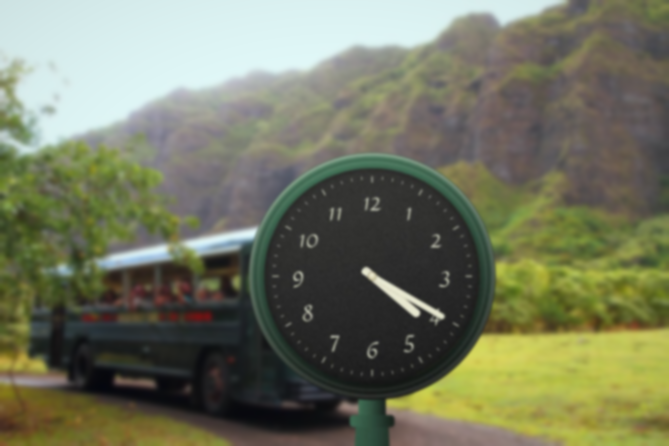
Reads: 4:20
